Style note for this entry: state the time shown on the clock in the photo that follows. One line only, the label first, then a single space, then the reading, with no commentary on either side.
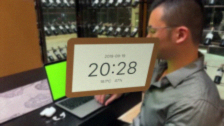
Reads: 20:28
